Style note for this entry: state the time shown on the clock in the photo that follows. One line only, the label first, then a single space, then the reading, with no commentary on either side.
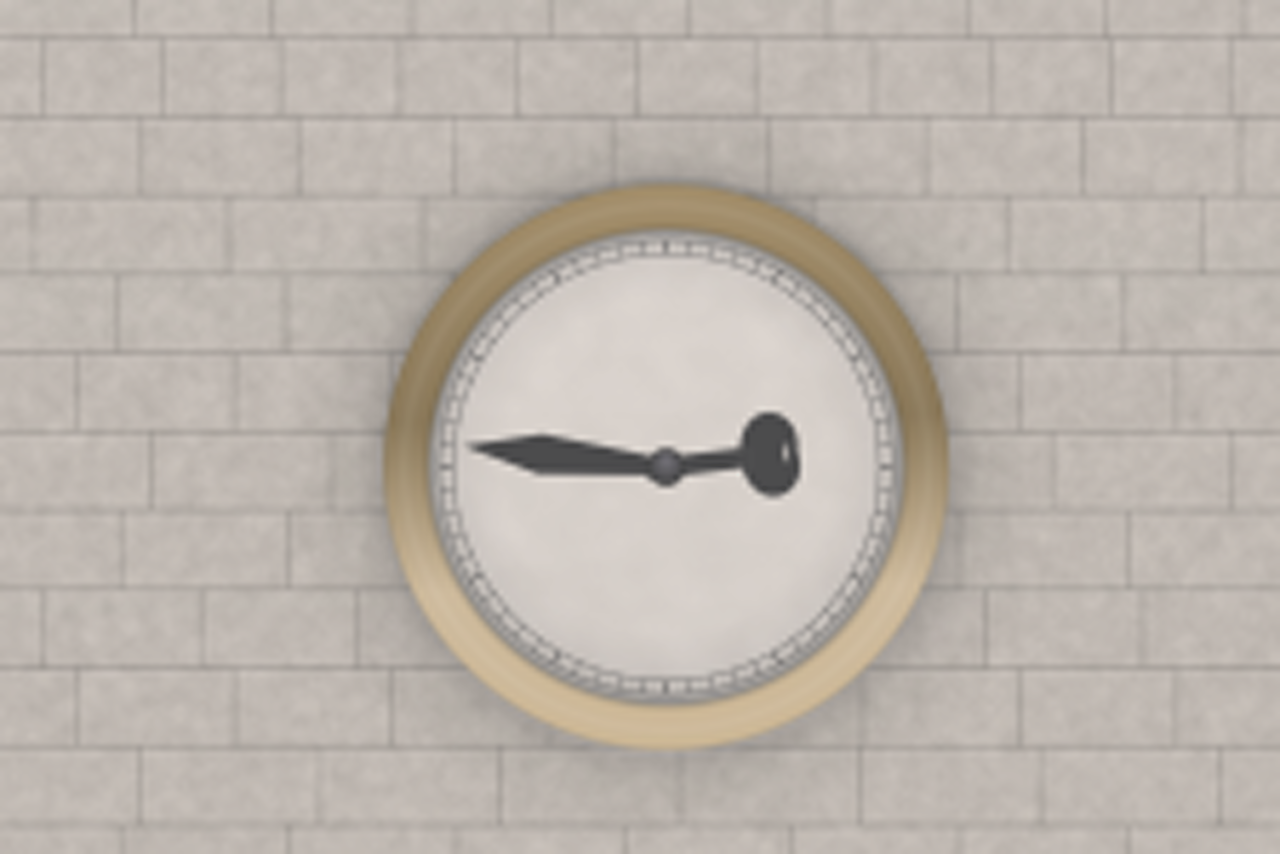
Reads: 2:46
